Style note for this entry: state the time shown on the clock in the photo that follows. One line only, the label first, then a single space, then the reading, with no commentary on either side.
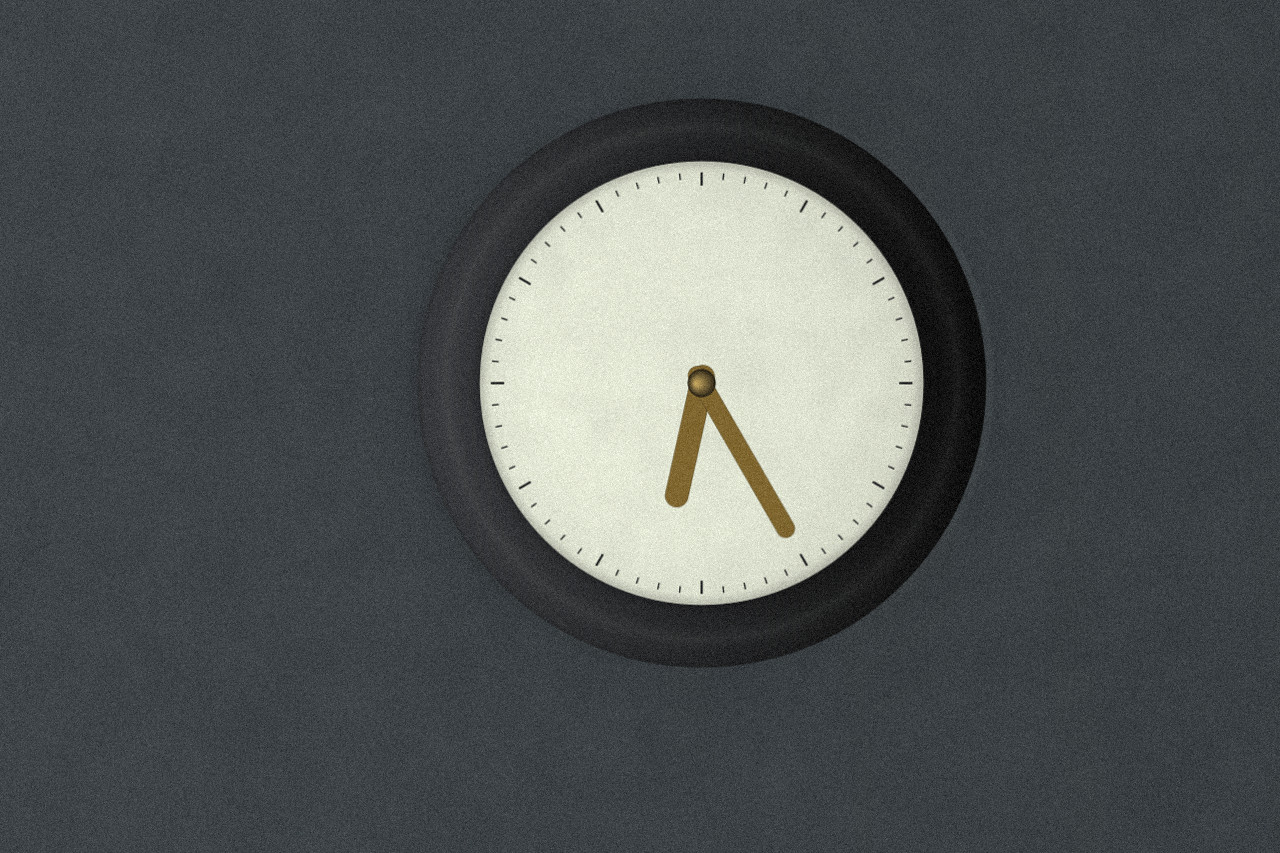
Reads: 6:25
